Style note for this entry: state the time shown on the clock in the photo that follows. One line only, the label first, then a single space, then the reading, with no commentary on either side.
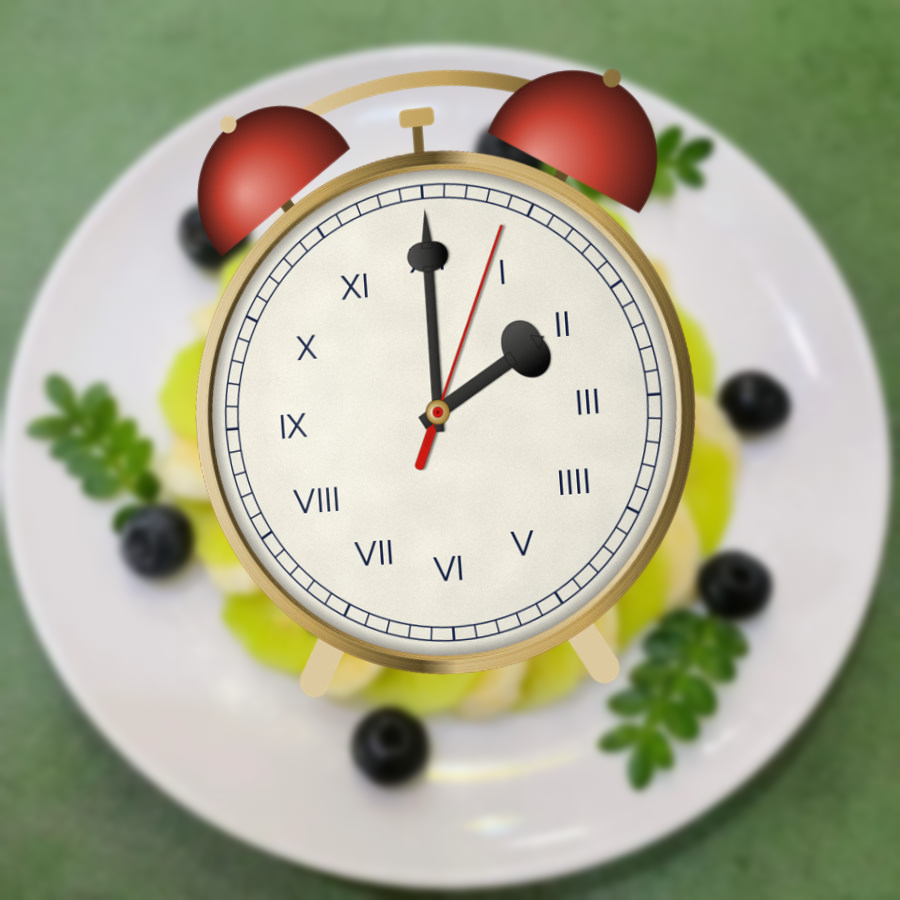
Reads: 2:00:04
